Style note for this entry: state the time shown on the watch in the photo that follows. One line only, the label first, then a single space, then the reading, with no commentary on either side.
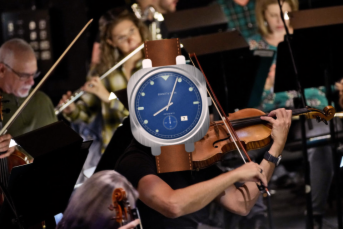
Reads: 8:04
